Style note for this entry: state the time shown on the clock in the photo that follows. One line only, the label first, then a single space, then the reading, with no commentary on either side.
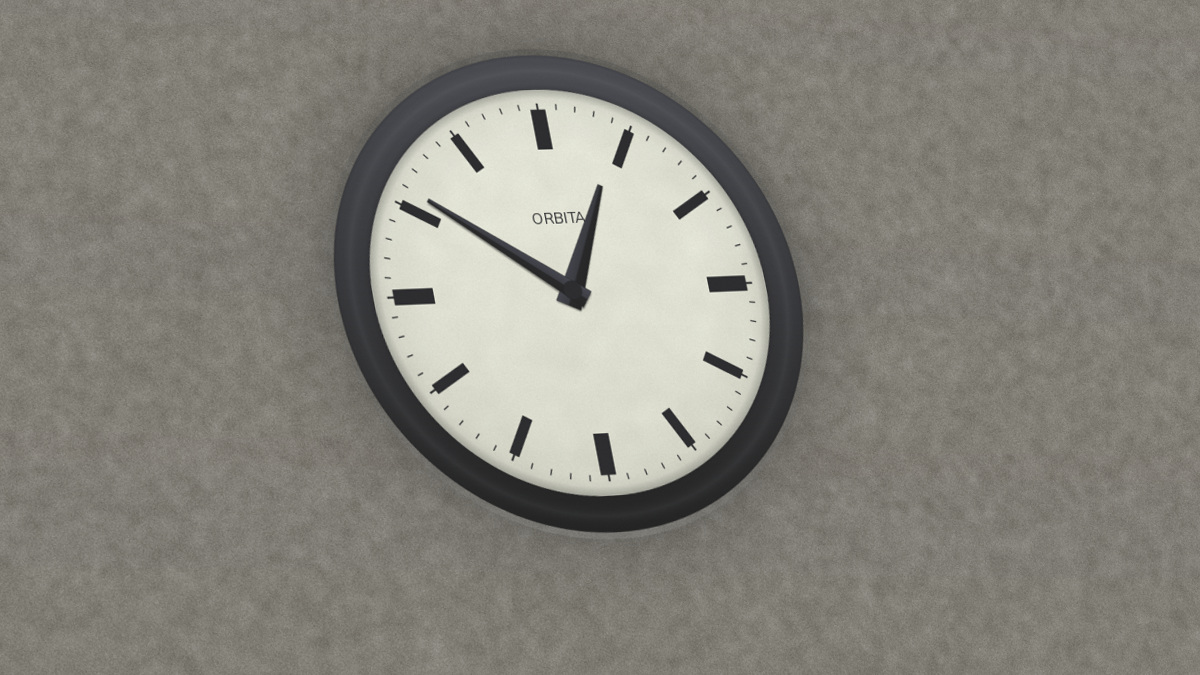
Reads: 12:51
